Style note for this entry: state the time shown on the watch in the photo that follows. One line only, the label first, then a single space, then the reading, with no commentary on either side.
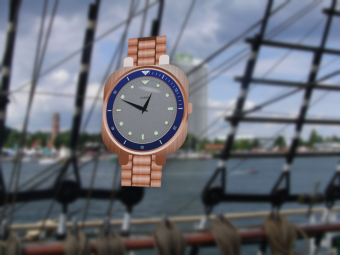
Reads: 12:49
